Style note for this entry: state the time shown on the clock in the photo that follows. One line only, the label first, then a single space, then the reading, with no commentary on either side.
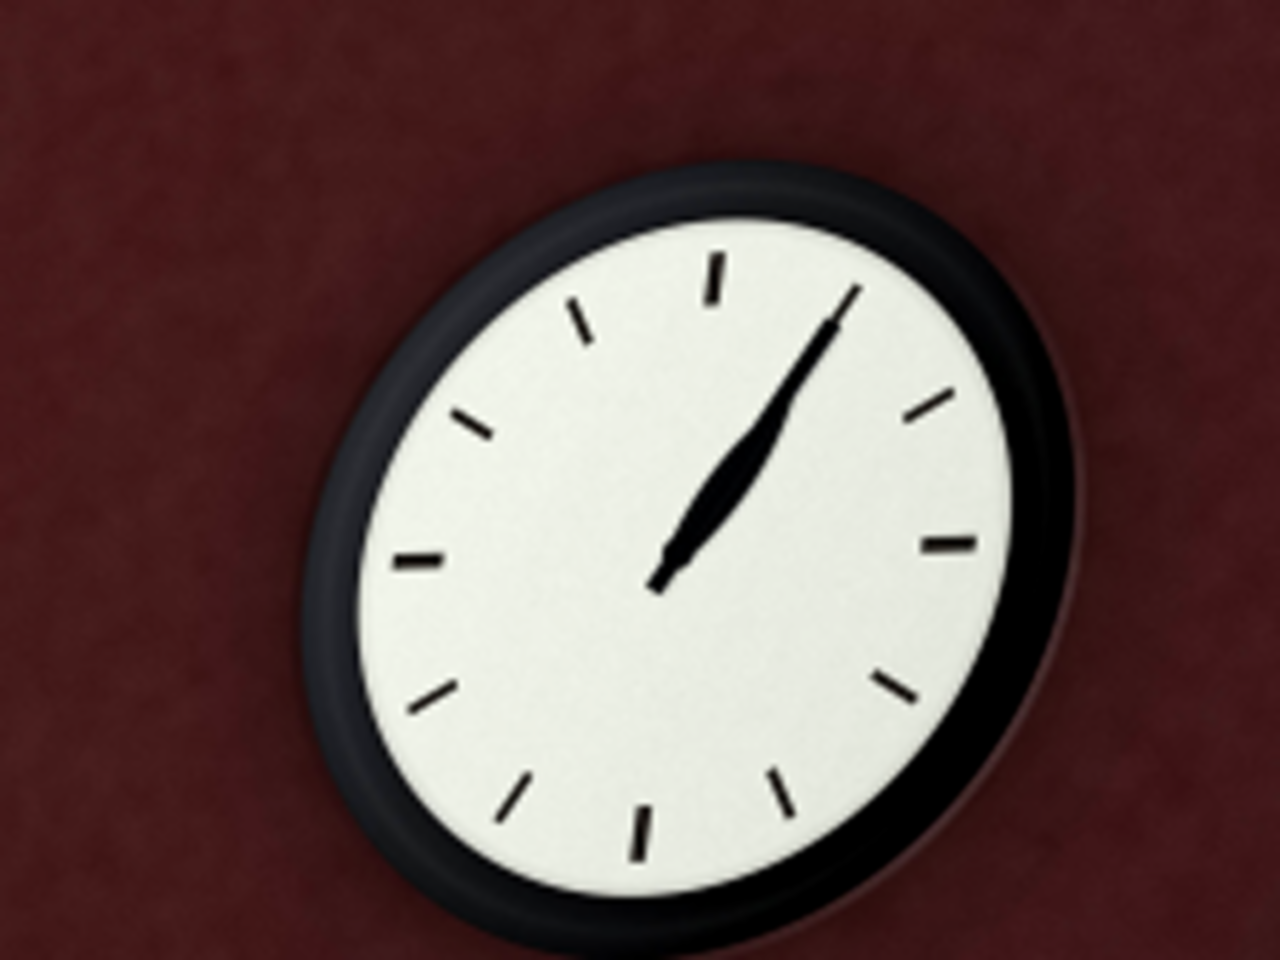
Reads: 1:05
